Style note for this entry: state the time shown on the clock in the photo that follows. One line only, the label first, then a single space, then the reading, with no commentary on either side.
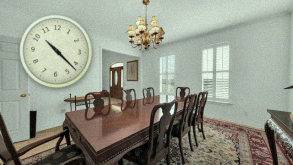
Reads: 10:22
